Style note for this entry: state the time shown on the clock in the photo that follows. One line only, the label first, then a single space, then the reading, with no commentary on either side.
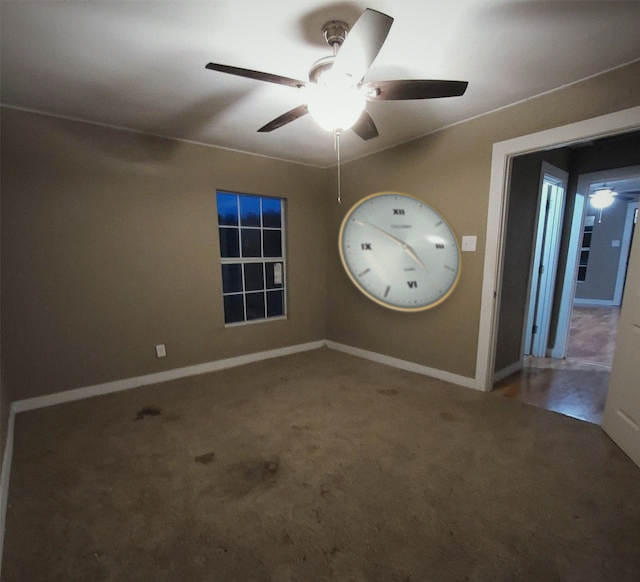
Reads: 4:51
